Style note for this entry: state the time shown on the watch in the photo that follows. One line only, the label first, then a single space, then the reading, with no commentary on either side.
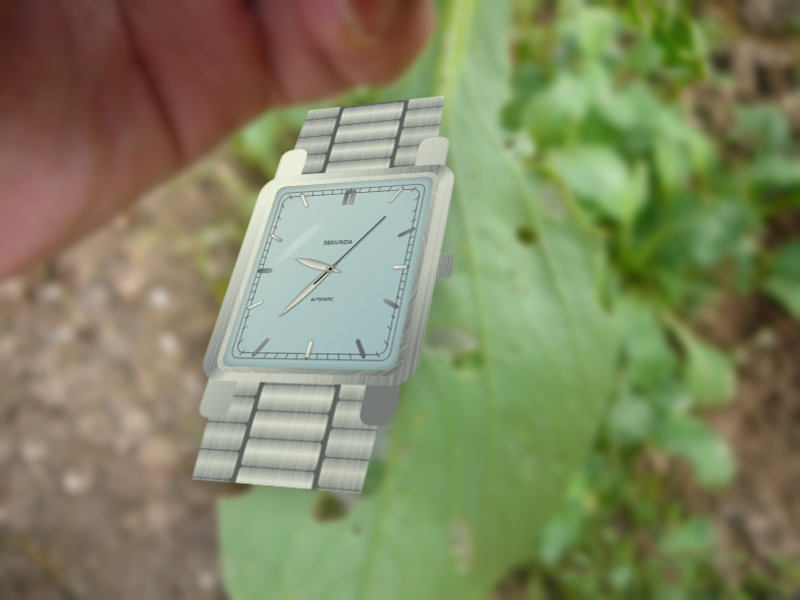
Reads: 9:36:06
